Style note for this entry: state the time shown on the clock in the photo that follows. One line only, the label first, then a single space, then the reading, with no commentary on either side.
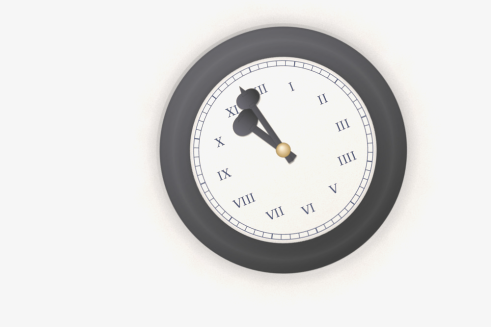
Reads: 10:58
